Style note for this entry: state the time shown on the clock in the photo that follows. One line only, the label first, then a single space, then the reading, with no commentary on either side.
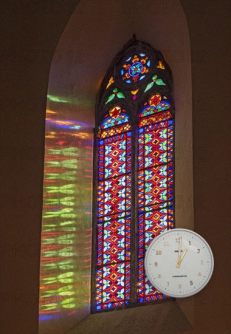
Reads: 1:01
